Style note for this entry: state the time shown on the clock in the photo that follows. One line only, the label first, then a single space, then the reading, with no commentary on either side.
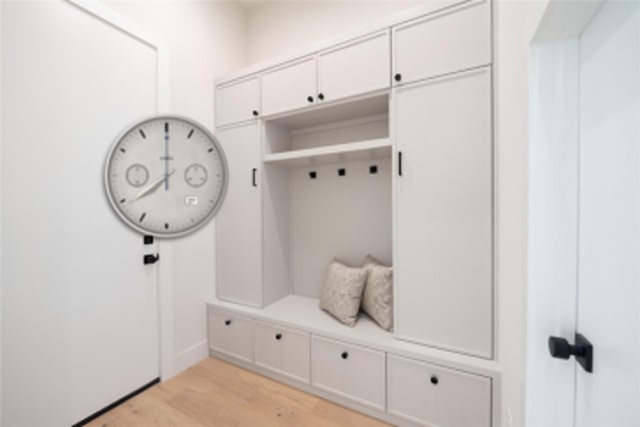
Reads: 7:39
